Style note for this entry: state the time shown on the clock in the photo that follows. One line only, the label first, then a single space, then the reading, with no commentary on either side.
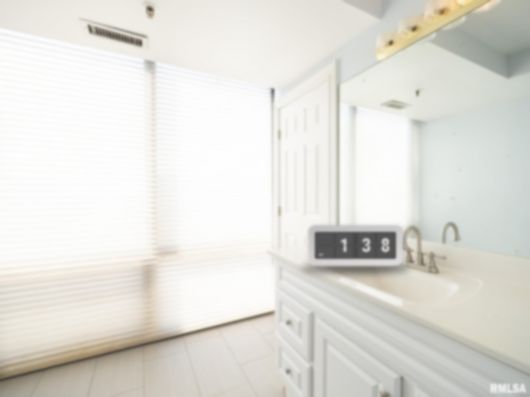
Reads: 1:38
